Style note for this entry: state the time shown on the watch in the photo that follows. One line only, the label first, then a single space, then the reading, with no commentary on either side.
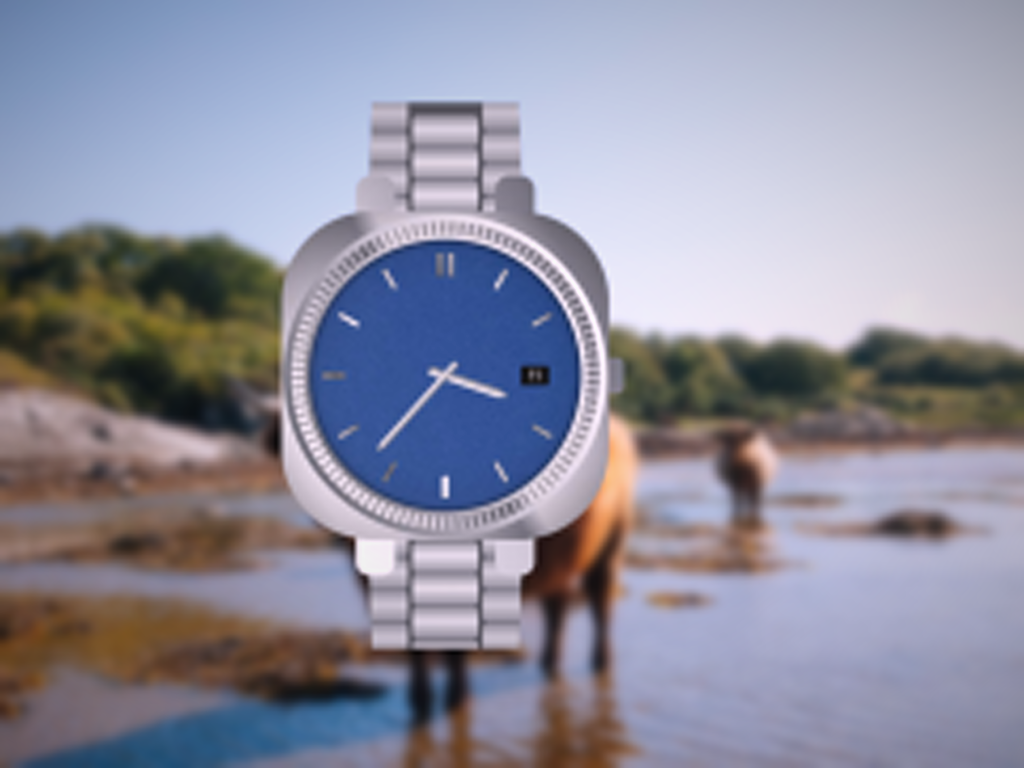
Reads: 3:37
